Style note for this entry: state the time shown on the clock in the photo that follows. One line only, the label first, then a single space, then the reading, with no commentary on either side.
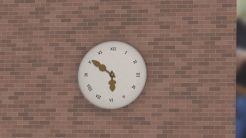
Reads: 5:51
